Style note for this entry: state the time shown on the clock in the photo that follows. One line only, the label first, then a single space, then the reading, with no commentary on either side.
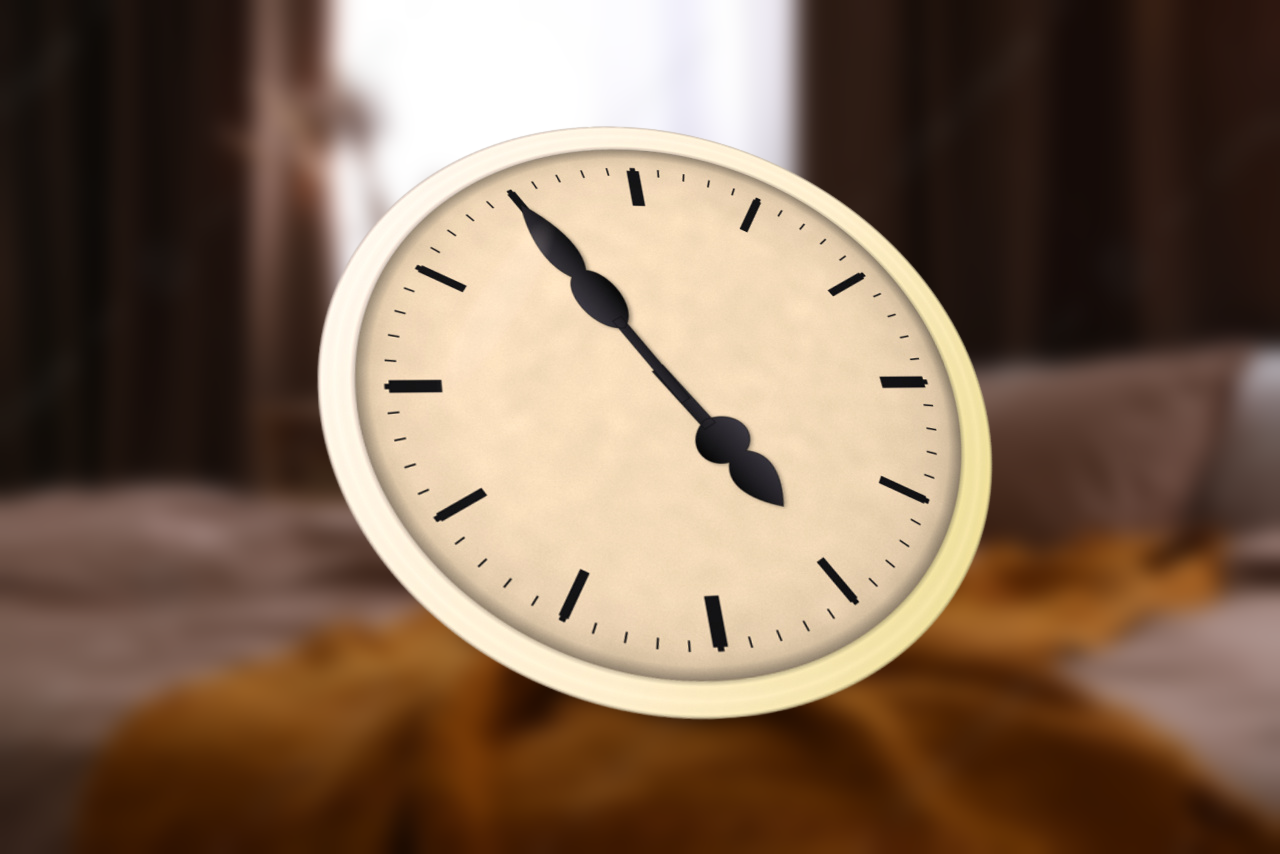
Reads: 4:55
